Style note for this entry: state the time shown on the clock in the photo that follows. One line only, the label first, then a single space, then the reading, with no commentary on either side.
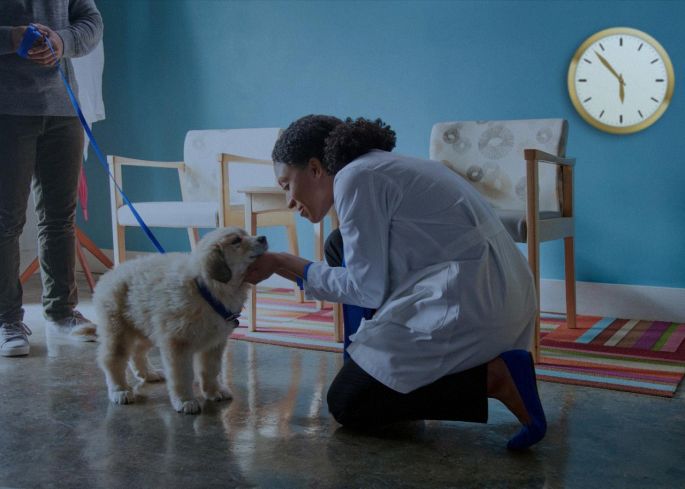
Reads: 5:53
